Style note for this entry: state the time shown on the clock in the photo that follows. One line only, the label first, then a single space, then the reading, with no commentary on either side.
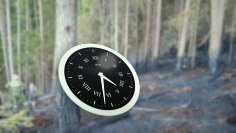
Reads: 4:32
